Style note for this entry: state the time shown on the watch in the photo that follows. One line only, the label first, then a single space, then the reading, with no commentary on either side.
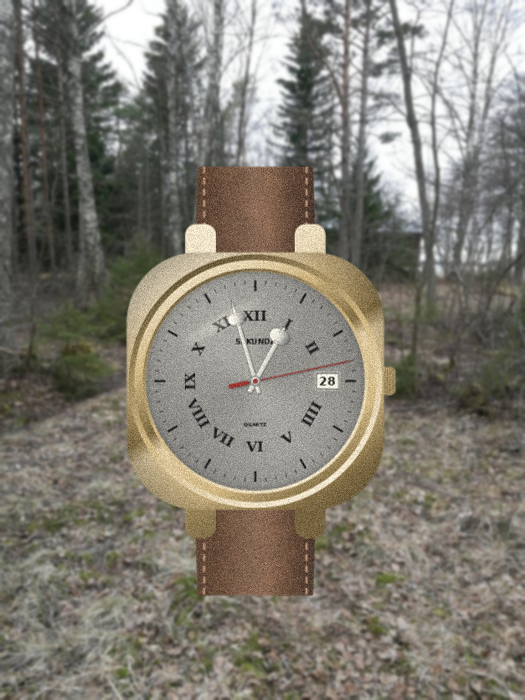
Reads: 12:57:13
